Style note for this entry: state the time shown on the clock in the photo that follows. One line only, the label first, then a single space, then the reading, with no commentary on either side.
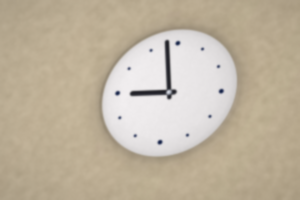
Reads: 8:58
